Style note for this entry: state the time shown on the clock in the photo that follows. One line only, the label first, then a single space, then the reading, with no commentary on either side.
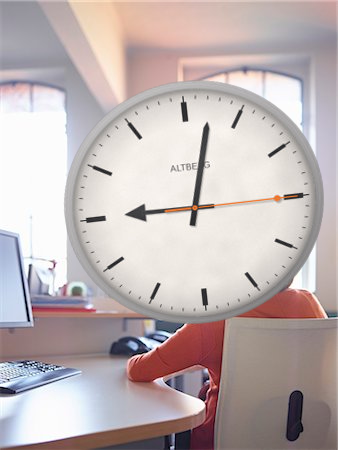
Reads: 9:02:15
